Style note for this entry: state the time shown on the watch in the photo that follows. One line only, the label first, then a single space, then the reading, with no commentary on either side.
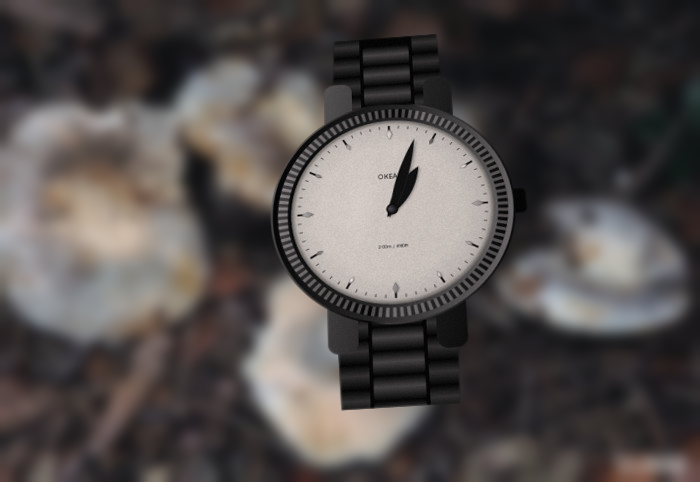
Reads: 1:03
